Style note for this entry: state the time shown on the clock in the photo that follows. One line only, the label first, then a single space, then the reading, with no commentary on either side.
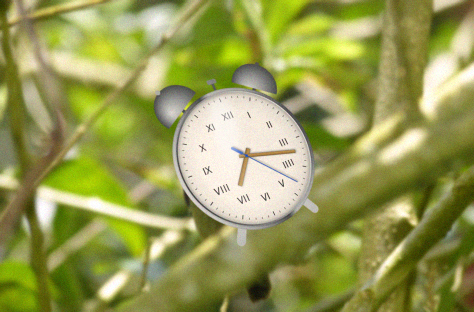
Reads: 7:17:23
